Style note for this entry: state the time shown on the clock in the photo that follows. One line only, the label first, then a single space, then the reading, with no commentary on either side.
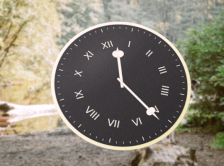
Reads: 12:26
